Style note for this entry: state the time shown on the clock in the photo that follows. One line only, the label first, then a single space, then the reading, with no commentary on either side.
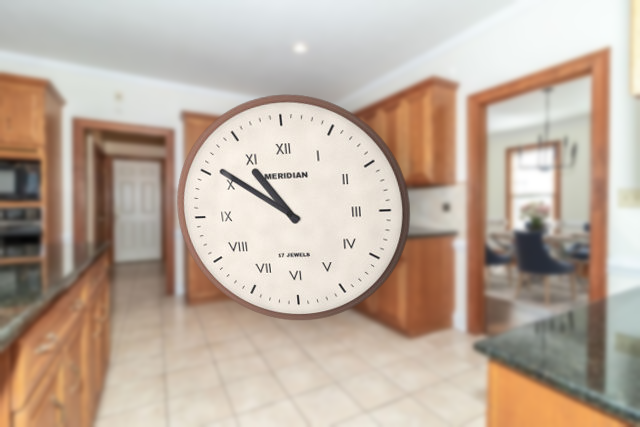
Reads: 10:51
